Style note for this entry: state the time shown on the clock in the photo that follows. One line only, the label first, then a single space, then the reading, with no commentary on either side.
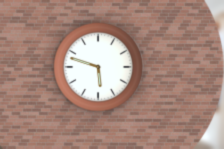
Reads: 5:48
